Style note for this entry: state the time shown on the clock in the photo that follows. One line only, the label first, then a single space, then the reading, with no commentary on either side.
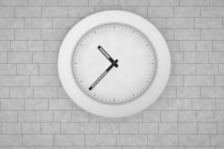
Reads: 10:37
